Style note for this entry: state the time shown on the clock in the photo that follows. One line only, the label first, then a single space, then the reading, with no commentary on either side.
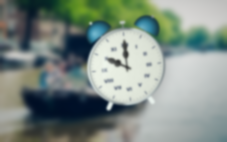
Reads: 10:00
